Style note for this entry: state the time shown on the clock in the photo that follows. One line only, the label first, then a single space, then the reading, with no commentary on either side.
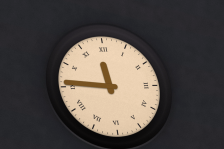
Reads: 11:46
